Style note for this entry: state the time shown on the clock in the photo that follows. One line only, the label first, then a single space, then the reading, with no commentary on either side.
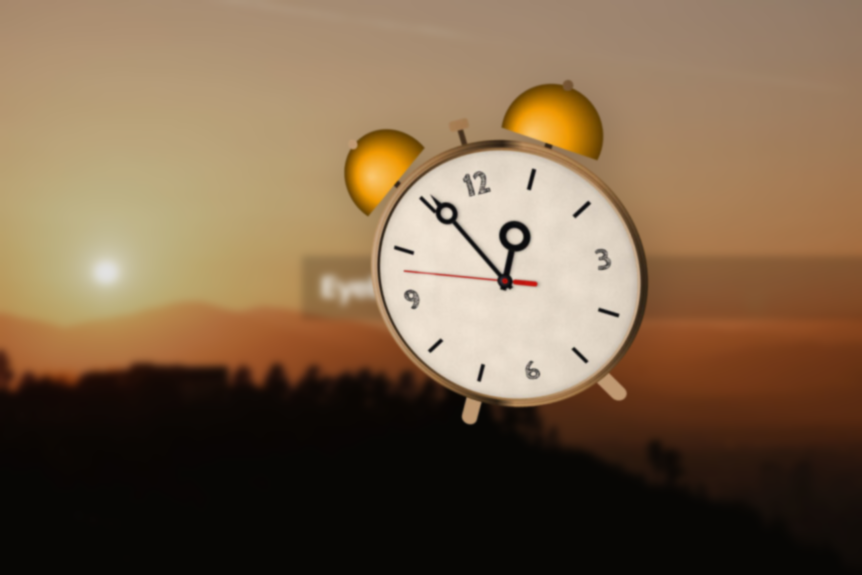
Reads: 12:55:48
